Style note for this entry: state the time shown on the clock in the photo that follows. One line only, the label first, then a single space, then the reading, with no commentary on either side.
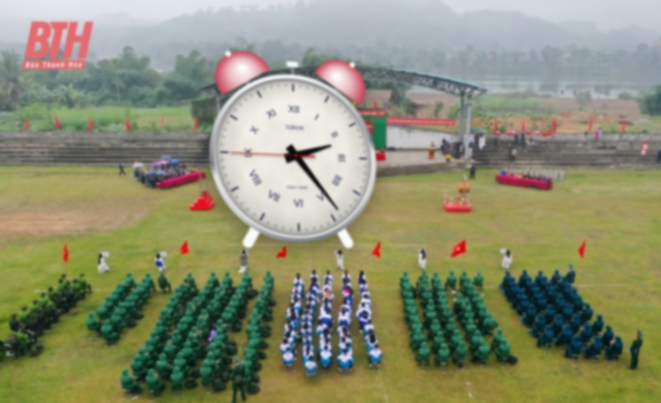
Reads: 2:23:45
